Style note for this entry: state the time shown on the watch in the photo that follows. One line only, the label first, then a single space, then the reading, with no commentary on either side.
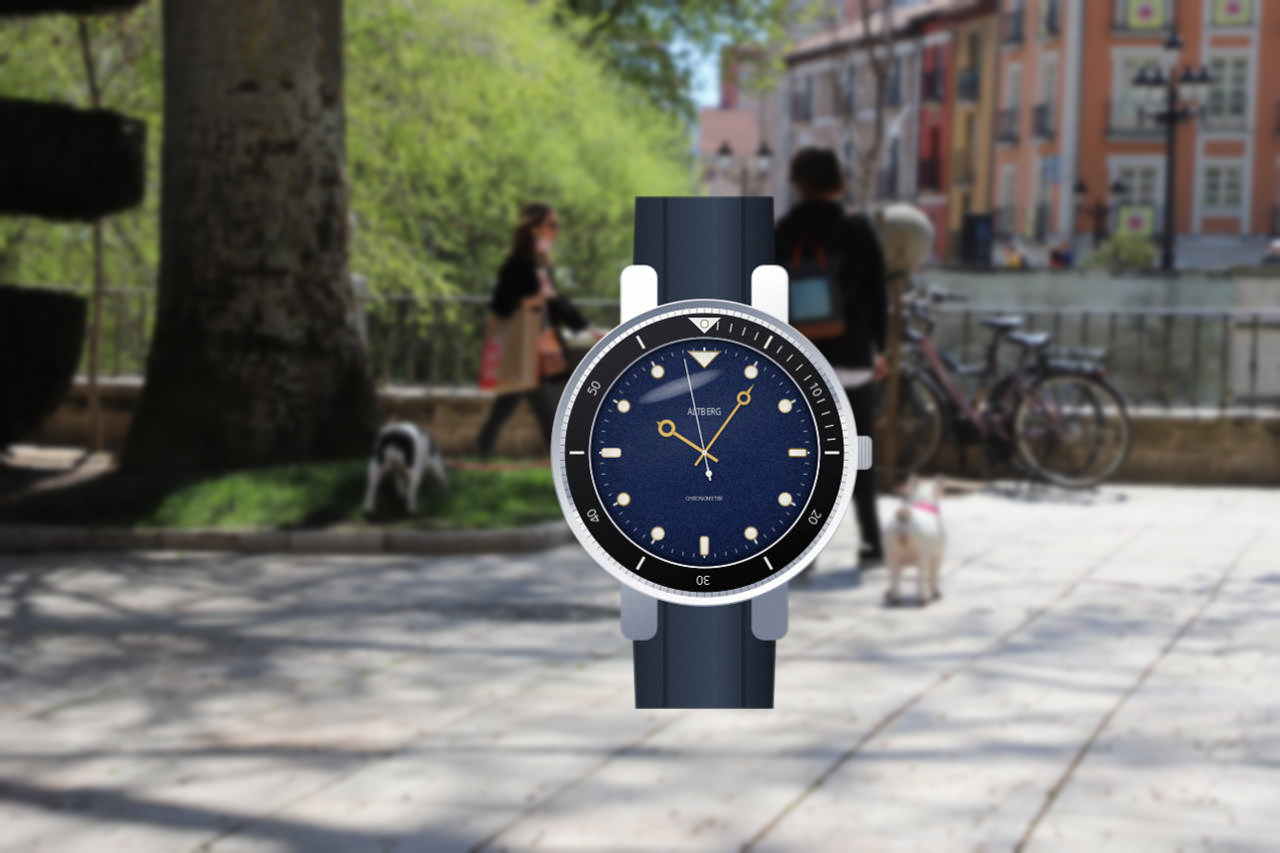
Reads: 10:05:58
